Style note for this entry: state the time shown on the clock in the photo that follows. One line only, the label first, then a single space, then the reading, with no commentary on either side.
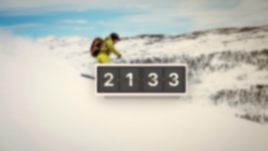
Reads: 21:33
